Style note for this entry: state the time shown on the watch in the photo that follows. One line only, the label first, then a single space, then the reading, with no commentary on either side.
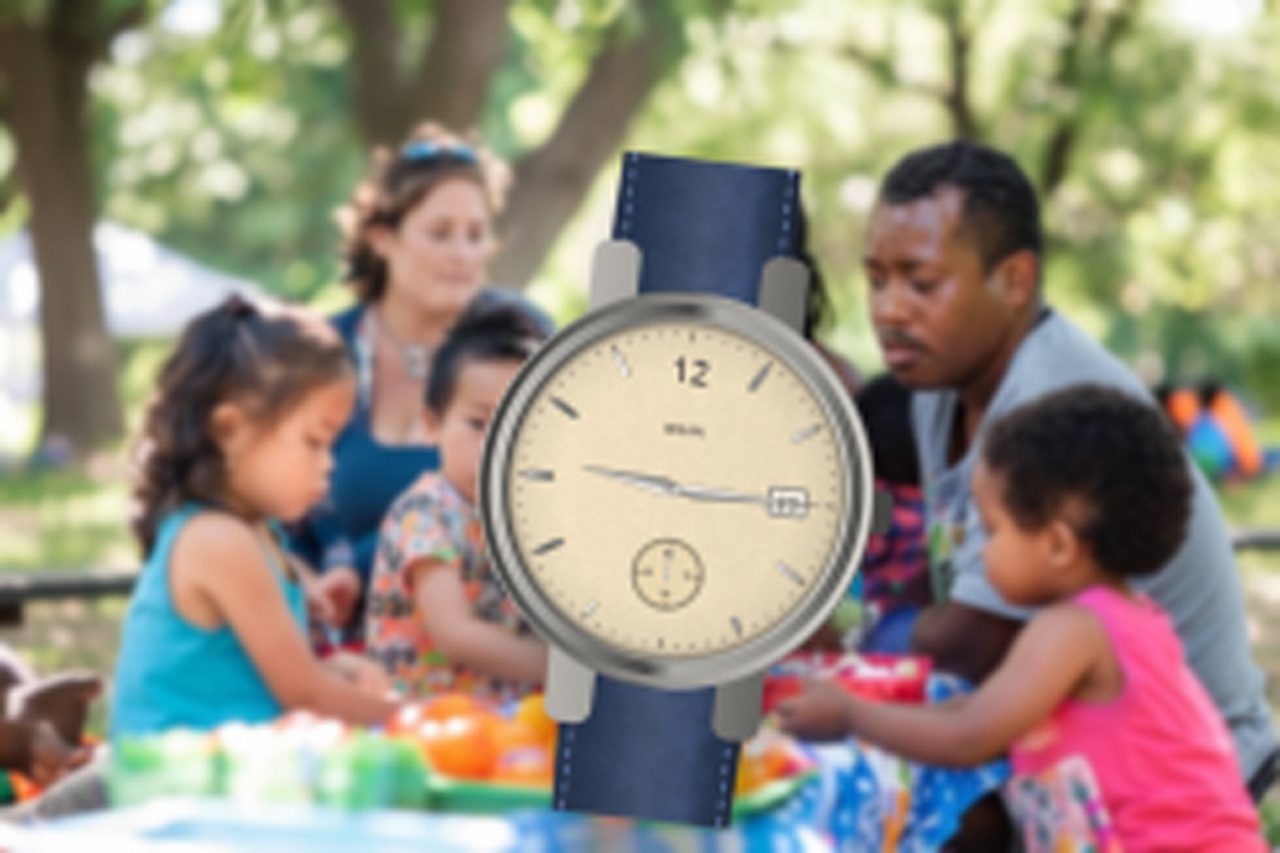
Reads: 9:15
